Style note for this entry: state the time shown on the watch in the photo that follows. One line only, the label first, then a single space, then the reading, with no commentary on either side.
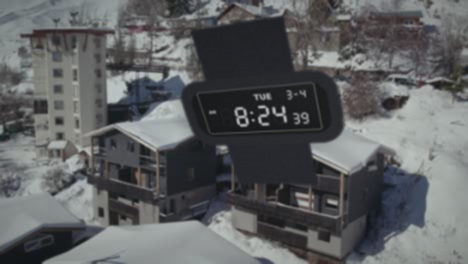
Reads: 8:24
